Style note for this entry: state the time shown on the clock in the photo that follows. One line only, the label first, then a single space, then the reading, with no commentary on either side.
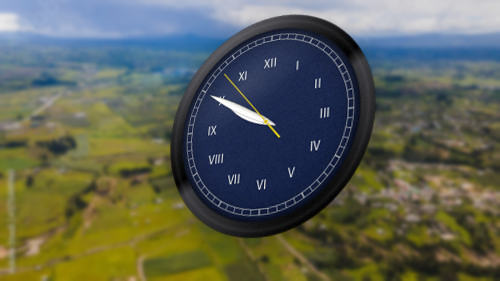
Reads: 9:49:53
